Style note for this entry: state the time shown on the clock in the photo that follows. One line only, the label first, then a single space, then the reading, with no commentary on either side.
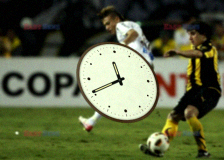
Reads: 11:41
